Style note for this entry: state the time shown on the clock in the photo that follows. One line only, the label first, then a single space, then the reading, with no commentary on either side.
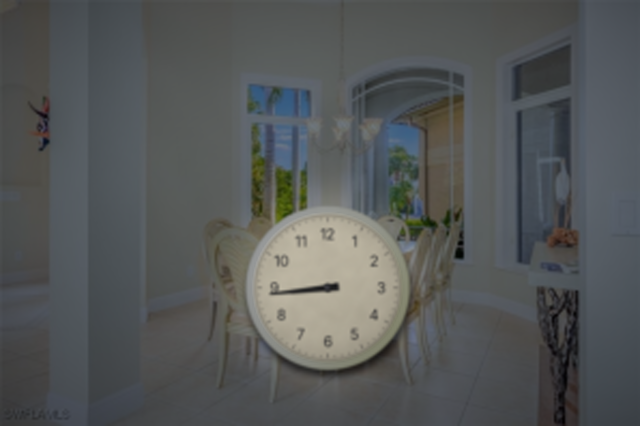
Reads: 8:44
